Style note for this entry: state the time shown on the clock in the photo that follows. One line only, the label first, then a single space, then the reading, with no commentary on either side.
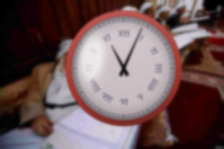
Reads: 11:04
